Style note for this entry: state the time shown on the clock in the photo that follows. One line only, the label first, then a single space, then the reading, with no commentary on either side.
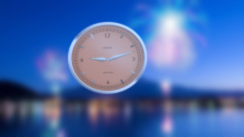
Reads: 9:12
